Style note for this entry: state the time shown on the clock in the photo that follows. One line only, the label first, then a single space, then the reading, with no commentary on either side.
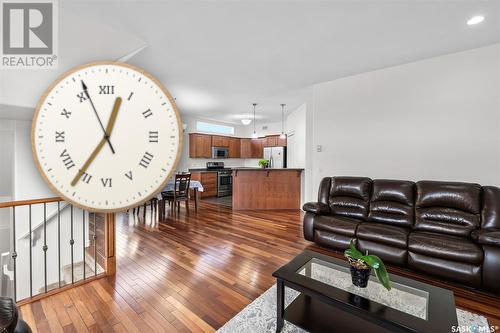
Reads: 12:35:56
